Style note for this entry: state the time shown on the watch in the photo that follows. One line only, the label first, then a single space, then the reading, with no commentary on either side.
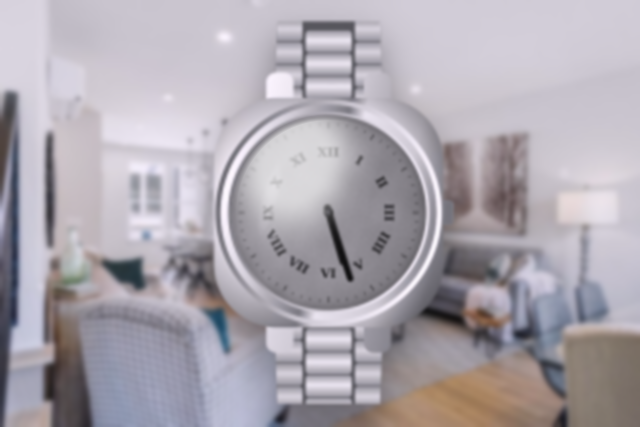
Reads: 5:27
